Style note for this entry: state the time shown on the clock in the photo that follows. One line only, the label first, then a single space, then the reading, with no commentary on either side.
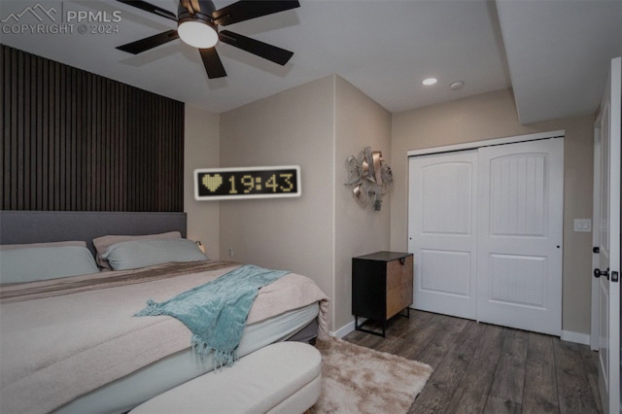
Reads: 19:43
